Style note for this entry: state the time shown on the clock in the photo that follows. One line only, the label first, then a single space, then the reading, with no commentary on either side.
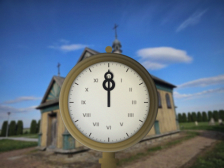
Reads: 12:00
